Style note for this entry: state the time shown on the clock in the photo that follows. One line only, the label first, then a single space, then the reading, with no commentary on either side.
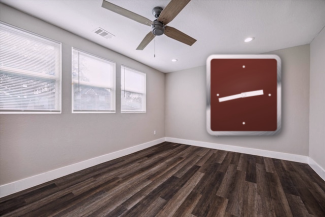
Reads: 2:43
